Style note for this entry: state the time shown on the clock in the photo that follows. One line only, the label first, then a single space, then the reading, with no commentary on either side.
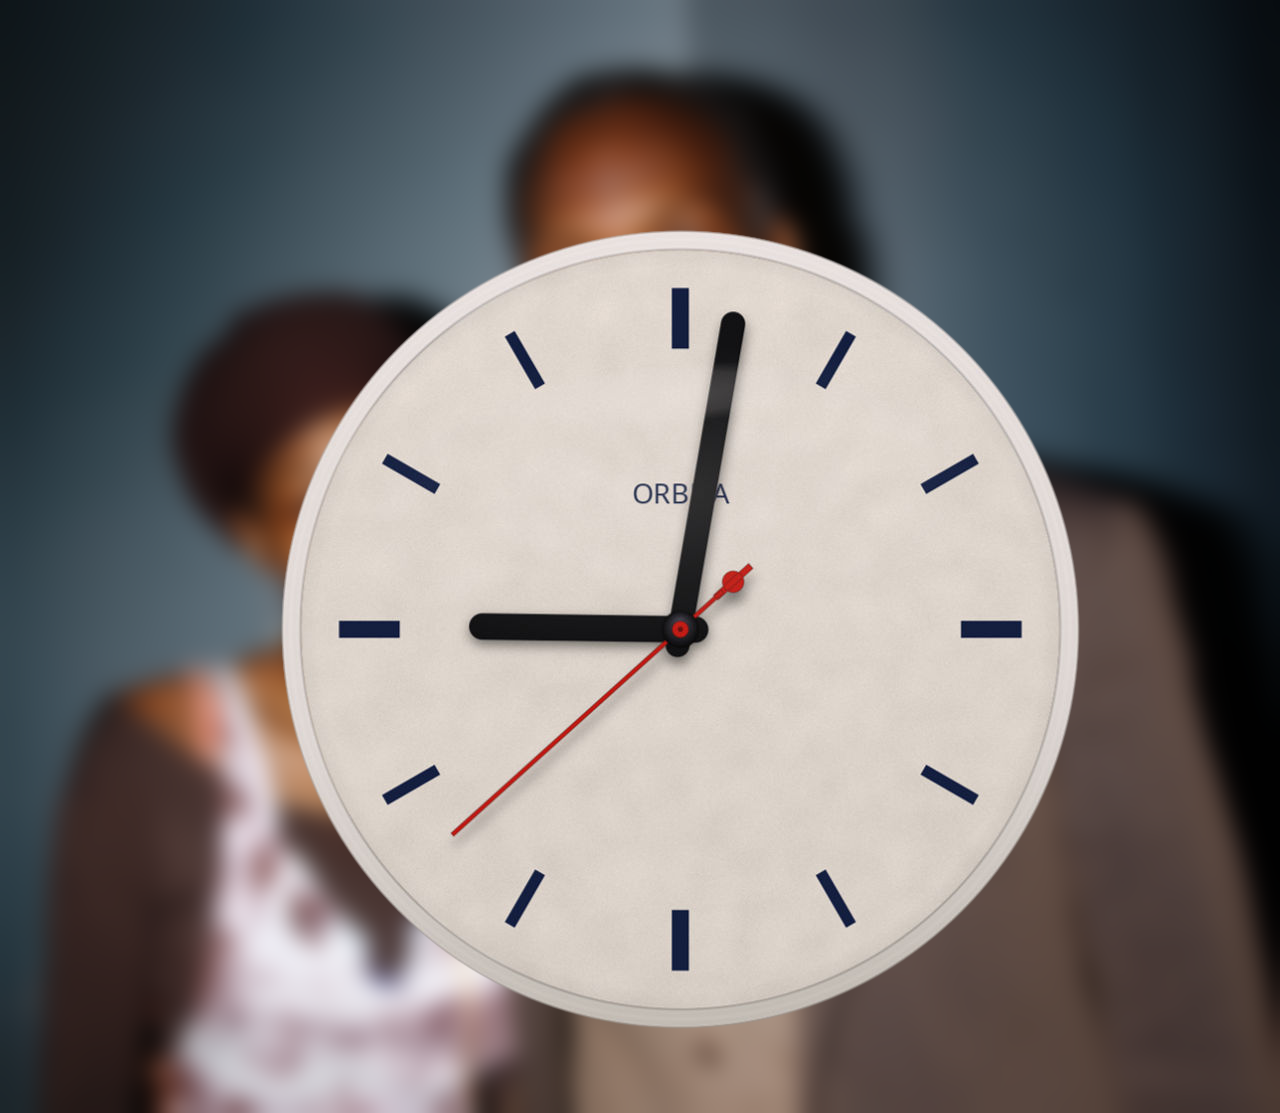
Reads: 9:01:38
